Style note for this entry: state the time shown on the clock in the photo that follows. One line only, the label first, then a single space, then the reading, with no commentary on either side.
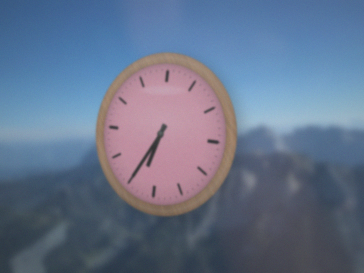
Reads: 6:35
